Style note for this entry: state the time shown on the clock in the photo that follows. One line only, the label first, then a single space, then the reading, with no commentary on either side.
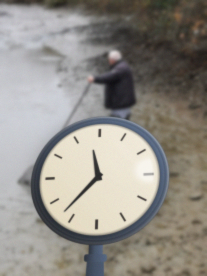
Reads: 11:37
